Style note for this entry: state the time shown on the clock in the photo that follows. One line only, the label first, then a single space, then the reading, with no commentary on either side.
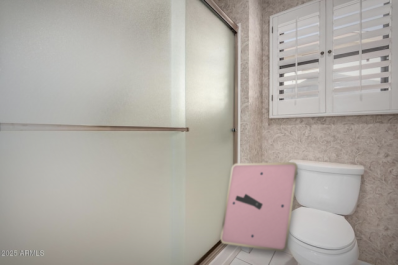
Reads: 9:47
